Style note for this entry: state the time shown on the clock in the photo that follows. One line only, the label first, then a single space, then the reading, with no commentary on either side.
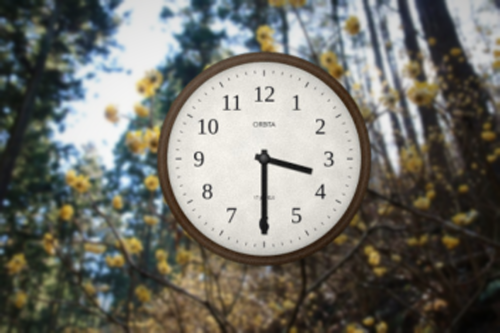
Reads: 3:30
